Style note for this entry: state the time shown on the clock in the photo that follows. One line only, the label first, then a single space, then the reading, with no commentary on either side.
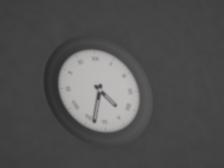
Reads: 4:33
